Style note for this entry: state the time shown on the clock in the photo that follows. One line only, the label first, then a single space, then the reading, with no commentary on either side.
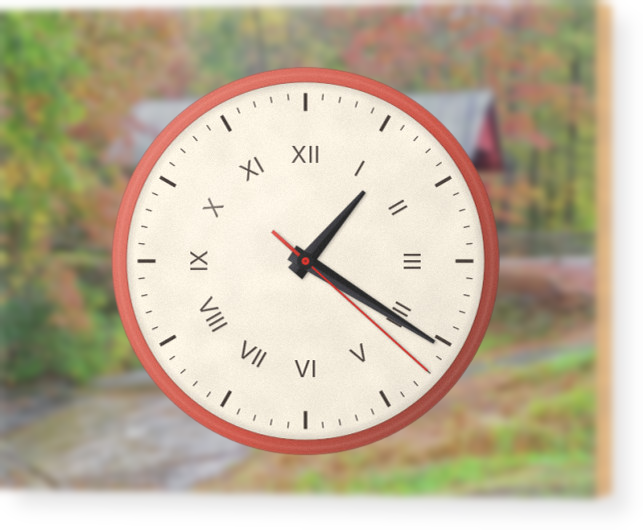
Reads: 1:20:22
